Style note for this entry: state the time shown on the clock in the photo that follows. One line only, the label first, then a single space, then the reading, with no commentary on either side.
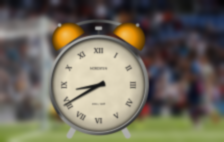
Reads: 8:40
